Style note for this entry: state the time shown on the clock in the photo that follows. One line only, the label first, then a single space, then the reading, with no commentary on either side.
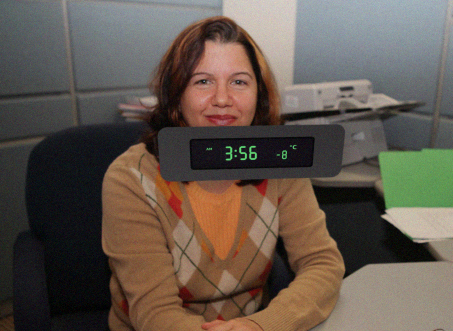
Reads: 3:56
